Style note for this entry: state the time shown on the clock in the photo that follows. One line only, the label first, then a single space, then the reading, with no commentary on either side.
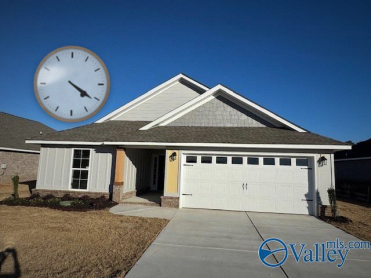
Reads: 4:21
